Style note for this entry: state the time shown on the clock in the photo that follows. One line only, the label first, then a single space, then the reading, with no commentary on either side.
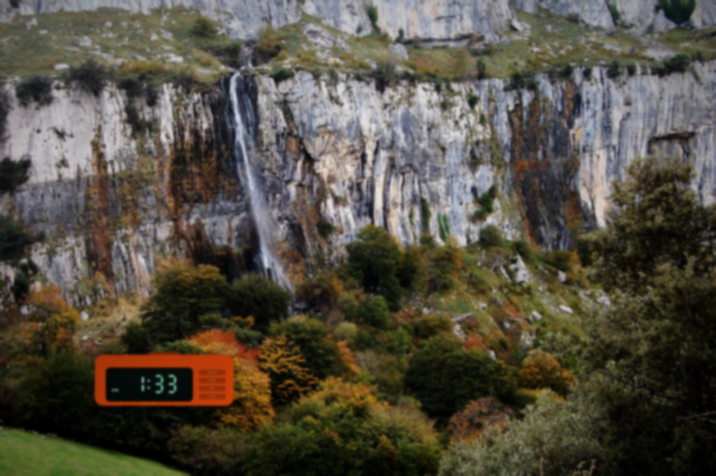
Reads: 1:33
